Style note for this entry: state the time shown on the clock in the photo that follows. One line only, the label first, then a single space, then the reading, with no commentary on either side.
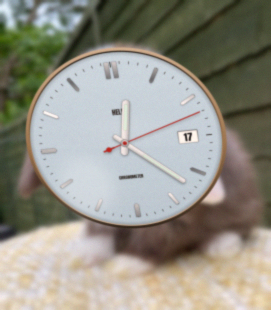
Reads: 12:22:12
